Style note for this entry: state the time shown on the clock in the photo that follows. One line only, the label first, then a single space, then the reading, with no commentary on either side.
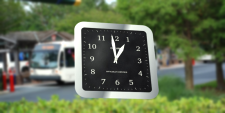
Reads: 12:59
